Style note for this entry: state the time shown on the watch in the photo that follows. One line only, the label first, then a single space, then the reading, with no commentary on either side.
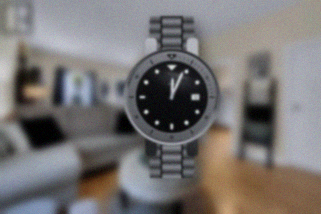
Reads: 12:04
